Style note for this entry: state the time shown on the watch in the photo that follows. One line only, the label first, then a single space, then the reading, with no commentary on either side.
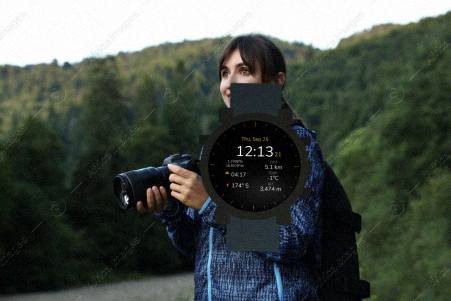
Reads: 12:13
